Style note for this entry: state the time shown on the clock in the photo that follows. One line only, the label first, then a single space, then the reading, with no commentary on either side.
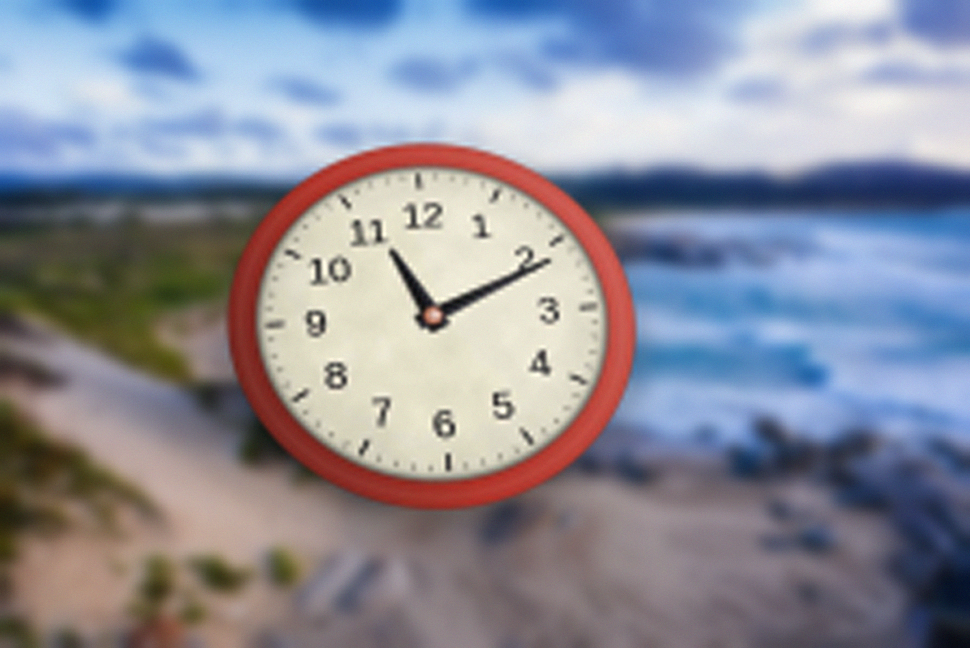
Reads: 11:11
